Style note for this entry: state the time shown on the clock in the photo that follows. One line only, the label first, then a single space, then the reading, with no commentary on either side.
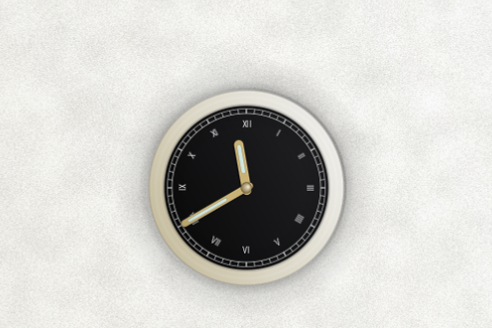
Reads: 11:40
